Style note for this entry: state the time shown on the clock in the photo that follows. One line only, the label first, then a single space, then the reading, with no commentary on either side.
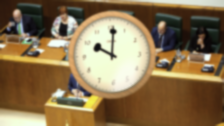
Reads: 10:01
